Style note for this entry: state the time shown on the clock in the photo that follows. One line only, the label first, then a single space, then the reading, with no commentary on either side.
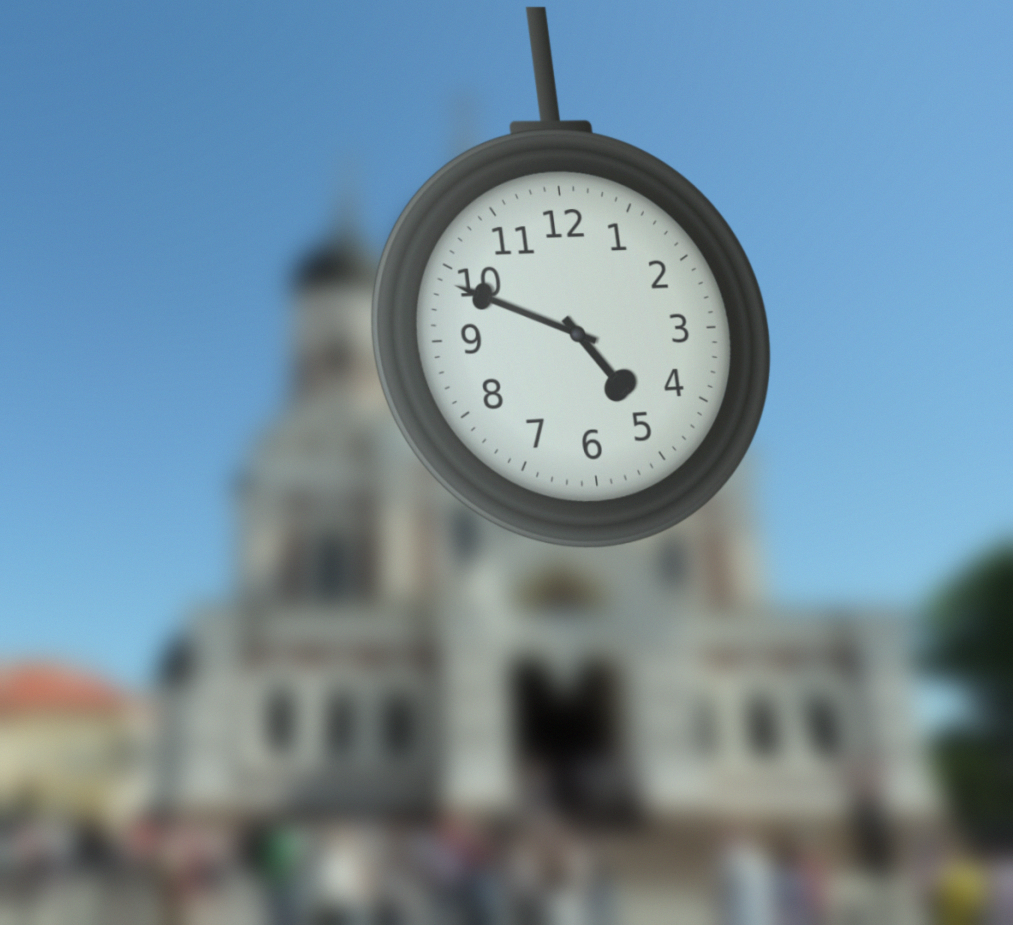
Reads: 4:49
